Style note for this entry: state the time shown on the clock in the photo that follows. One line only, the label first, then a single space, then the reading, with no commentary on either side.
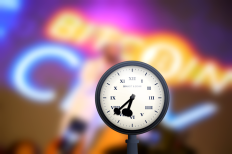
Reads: 6:38
